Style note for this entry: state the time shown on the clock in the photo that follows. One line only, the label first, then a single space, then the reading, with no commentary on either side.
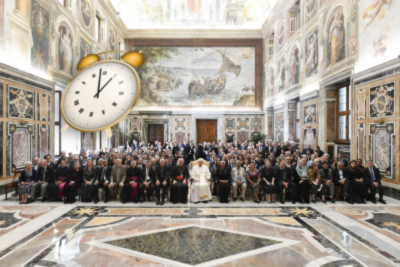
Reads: 12:58
